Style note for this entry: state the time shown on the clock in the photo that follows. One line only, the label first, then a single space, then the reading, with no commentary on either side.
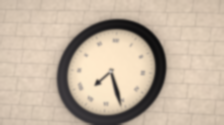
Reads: 7:26
